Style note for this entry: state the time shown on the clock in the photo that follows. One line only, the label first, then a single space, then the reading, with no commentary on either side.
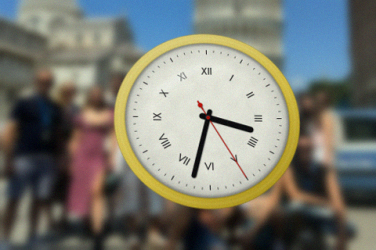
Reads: 3:32:25
